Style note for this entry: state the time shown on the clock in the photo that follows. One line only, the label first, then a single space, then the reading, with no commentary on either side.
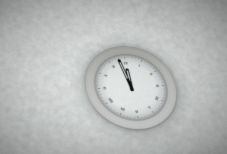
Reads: 11:58
